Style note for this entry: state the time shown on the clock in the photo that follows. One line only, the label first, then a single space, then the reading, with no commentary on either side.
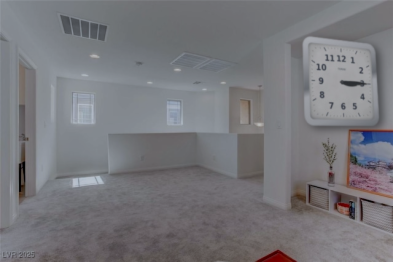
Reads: 3:15
